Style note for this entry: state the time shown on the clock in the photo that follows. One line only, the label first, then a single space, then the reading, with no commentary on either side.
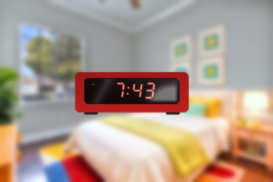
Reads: 7:43
